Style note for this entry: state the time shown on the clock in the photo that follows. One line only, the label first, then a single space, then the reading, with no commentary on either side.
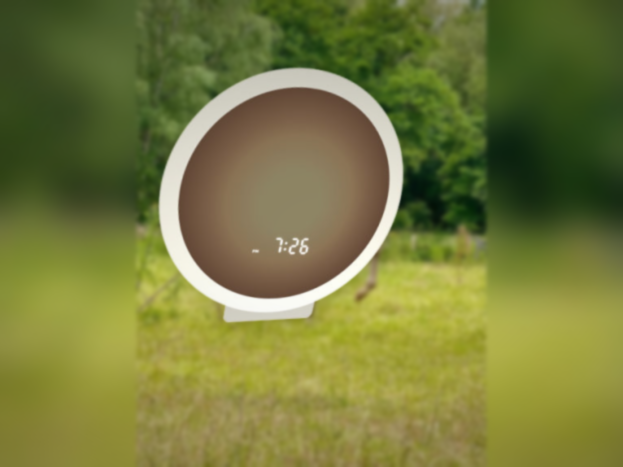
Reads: 7:26
